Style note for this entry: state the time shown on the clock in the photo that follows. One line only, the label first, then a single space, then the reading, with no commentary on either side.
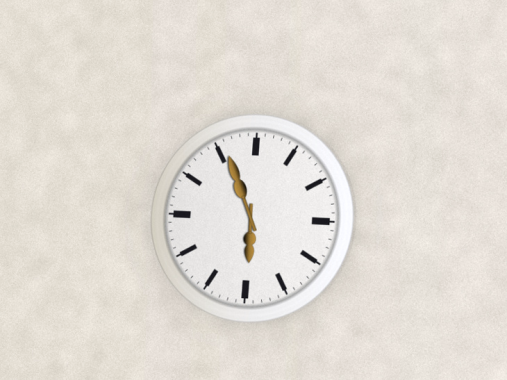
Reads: 5:56
